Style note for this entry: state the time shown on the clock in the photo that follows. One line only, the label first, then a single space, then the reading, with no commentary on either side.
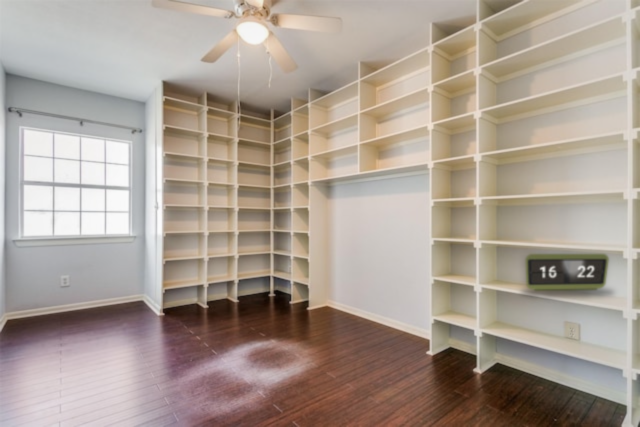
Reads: 16:22
